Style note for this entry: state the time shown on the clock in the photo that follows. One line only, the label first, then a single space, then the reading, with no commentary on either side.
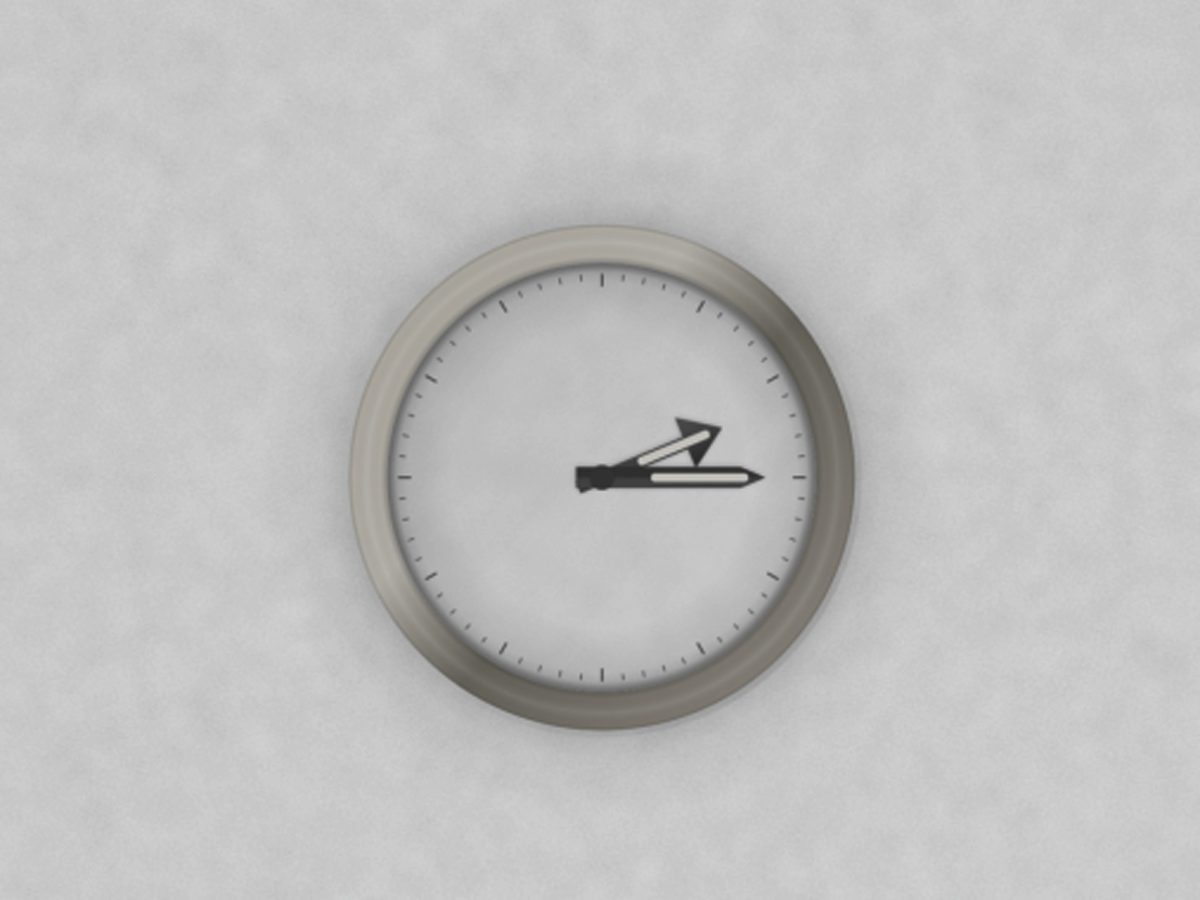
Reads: 2:15
